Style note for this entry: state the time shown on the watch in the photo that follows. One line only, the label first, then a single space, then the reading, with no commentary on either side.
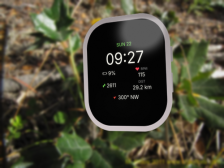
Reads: 9:27
